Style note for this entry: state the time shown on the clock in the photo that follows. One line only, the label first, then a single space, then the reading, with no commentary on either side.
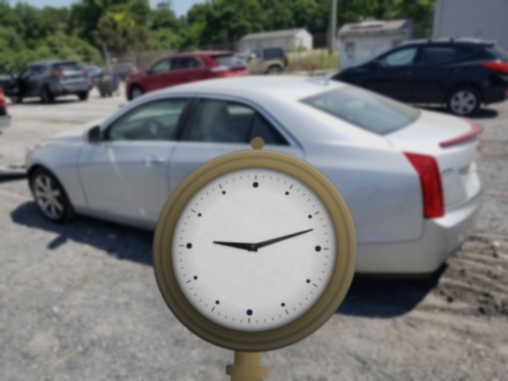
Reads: 9:12
